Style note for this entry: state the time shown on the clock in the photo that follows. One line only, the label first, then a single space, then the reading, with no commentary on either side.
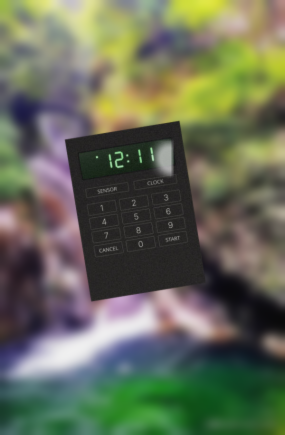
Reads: 12:11
